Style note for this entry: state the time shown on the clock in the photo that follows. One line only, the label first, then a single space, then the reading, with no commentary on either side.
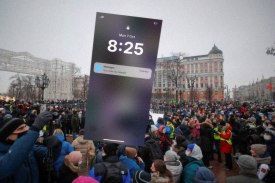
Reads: 8:25
